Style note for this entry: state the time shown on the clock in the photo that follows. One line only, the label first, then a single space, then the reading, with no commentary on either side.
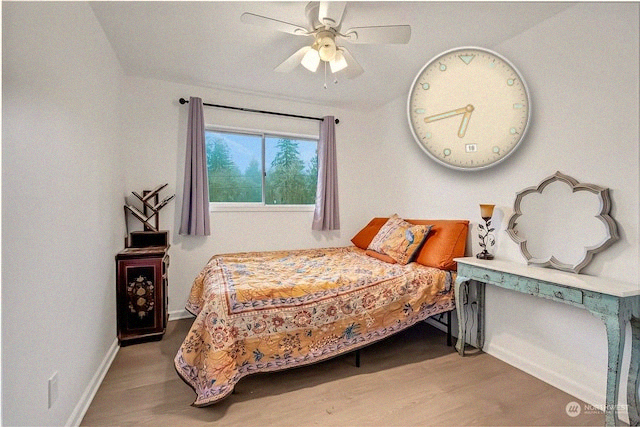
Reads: 6:43
